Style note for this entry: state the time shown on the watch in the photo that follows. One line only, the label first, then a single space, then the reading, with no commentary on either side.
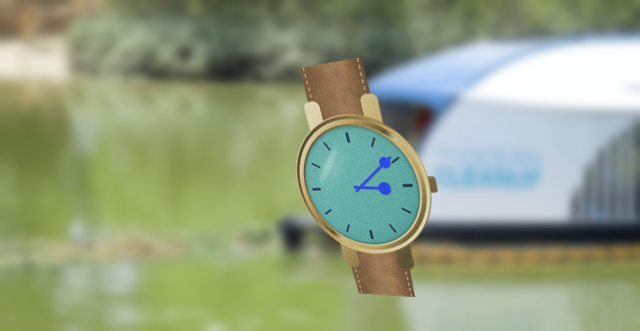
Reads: 3:09
